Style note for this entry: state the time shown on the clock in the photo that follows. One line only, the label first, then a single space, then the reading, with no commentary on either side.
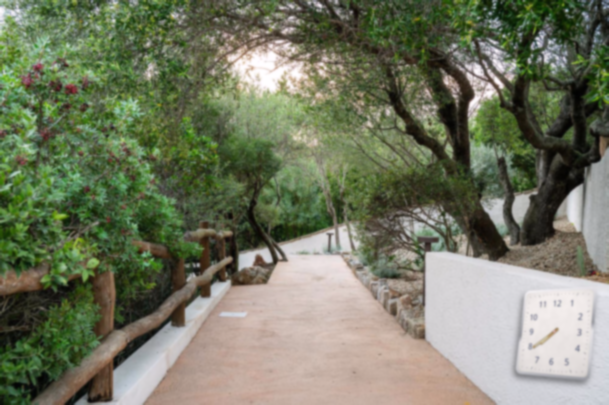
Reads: 7:39
